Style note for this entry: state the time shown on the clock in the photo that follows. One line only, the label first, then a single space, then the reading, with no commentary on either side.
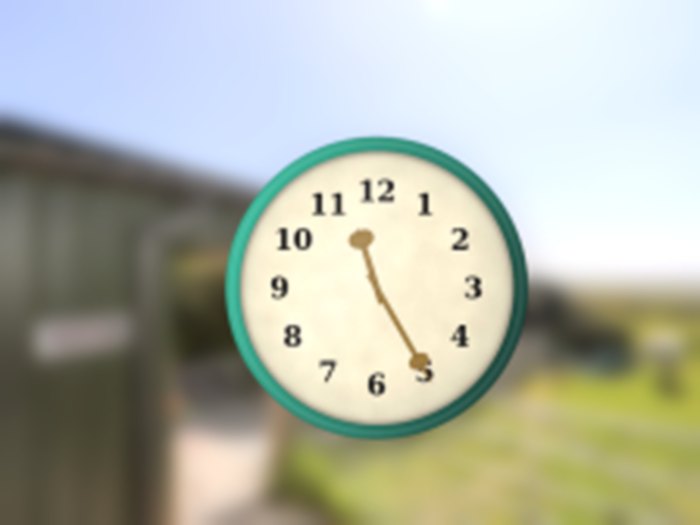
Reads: 11:25
